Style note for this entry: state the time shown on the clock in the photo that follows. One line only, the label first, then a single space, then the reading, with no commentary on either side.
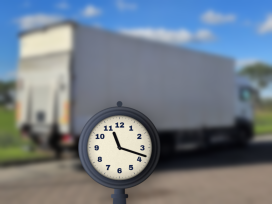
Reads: 11:18
